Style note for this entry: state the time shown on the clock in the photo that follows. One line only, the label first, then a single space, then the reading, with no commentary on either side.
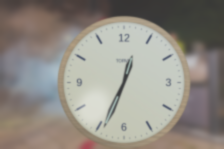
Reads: 12:34
